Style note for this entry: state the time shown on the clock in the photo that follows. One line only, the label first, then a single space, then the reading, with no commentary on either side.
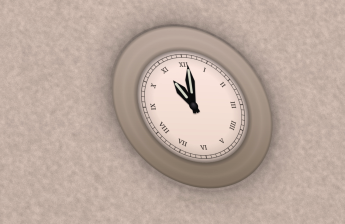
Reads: 11:01
